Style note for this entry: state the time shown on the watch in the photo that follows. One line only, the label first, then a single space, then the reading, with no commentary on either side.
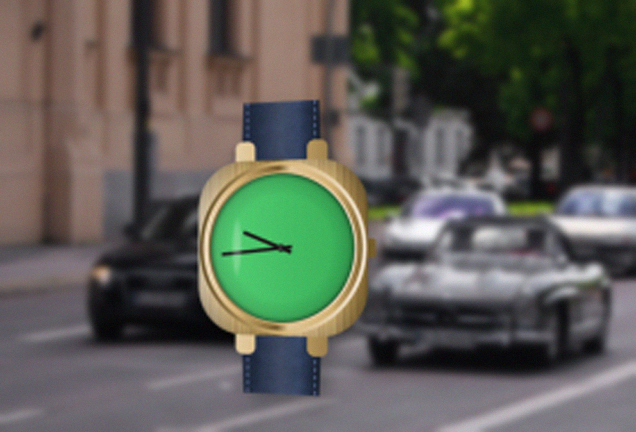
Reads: 9:44
